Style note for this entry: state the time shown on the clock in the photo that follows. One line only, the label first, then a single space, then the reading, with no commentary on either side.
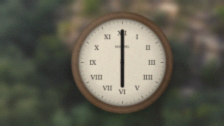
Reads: 6:00
